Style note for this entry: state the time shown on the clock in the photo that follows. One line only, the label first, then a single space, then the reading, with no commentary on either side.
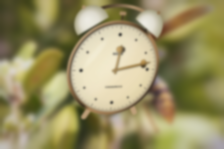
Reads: 12:13
